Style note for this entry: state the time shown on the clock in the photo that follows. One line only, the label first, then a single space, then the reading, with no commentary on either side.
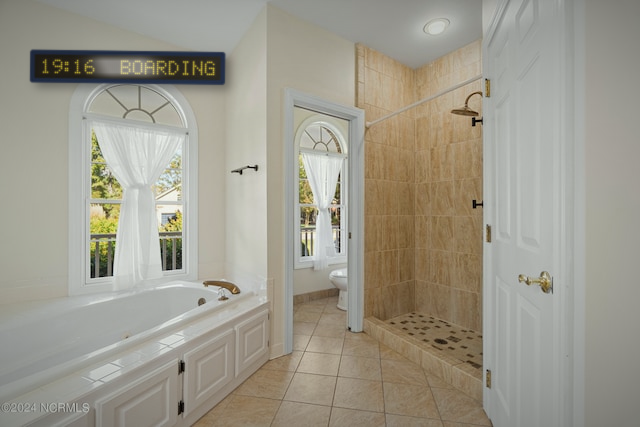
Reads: 19:16
